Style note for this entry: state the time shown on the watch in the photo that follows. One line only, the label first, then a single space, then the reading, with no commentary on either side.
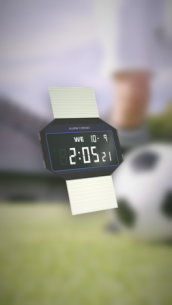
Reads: 2:05:21
